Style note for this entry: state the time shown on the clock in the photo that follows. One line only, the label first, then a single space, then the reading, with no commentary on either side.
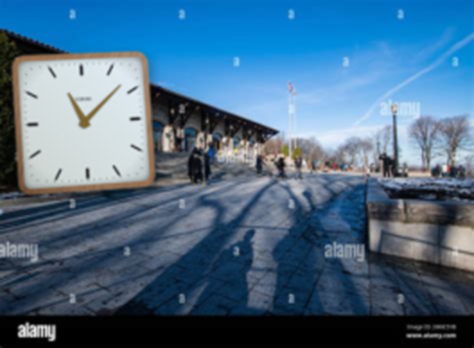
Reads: 11:08
